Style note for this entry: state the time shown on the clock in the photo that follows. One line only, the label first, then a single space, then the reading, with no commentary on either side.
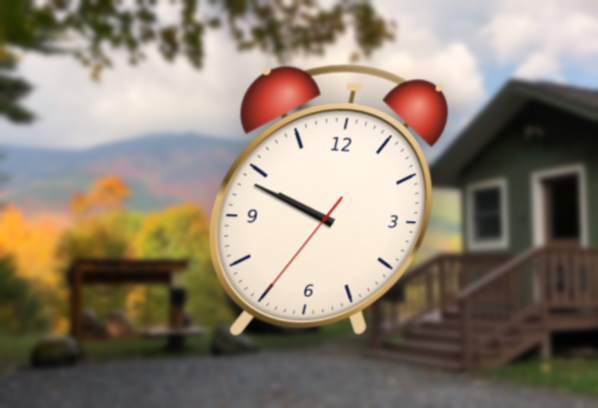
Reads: 9:48:35
